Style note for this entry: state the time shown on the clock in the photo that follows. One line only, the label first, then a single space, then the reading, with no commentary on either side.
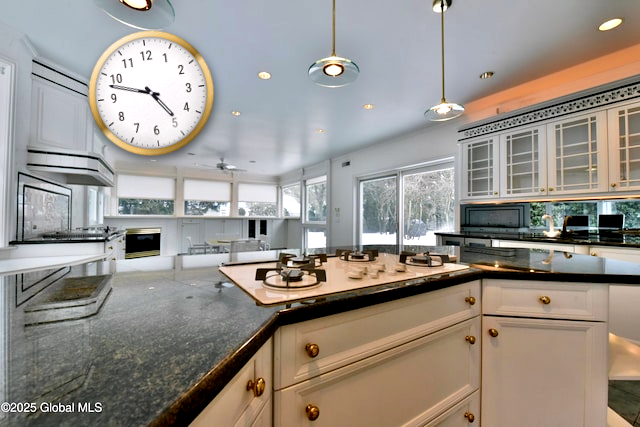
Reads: 4:48
